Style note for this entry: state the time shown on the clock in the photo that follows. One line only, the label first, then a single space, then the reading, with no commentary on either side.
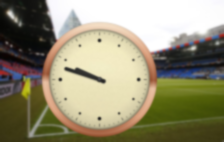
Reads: 9:48
